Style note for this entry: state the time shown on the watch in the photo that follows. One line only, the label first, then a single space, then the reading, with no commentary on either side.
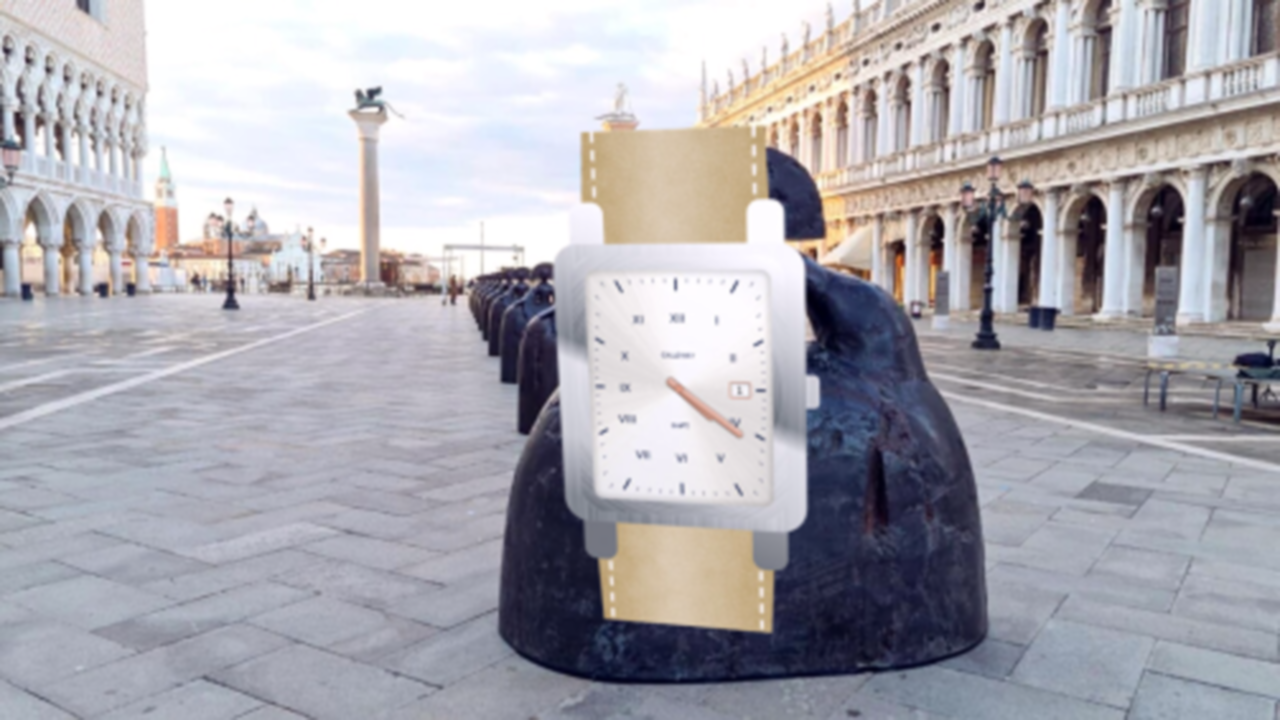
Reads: 4:21
